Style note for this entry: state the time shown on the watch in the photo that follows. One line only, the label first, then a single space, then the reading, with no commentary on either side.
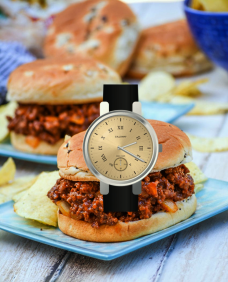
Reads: 2:20
